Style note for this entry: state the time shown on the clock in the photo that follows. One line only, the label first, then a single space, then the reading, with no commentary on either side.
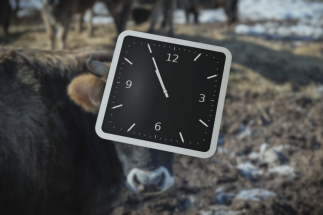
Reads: 10:55
